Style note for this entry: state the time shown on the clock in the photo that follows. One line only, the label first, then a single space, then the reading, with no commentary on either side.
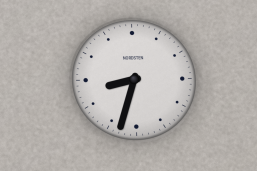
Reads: 8:33
